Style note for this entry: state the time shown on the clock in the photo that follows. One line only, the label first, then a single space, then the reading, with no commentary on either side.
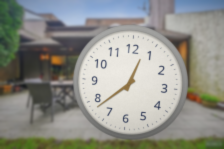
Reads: 12:38
